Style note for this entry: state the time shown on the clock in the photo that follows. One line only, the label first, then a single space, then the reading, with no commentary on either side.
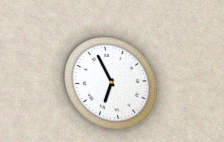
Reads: 6:57
